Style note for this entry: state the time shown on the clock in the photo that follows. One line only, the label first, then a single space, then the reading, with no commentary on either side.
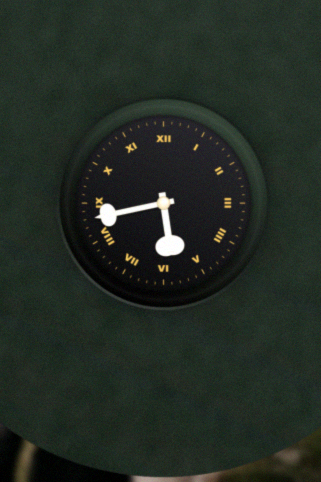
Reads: 5:43
